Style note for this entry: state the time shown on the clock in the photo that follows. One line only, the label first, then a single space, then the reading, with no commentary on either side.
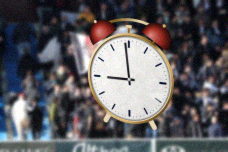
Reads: 8:59
